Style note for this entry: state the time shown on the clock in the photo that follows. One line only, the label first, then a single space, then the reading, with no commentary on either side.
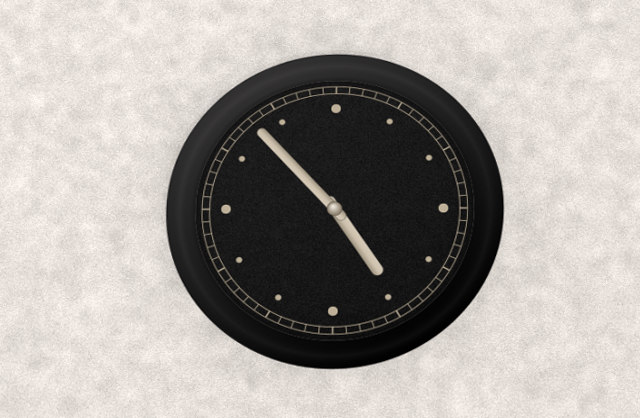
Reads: 4:53
